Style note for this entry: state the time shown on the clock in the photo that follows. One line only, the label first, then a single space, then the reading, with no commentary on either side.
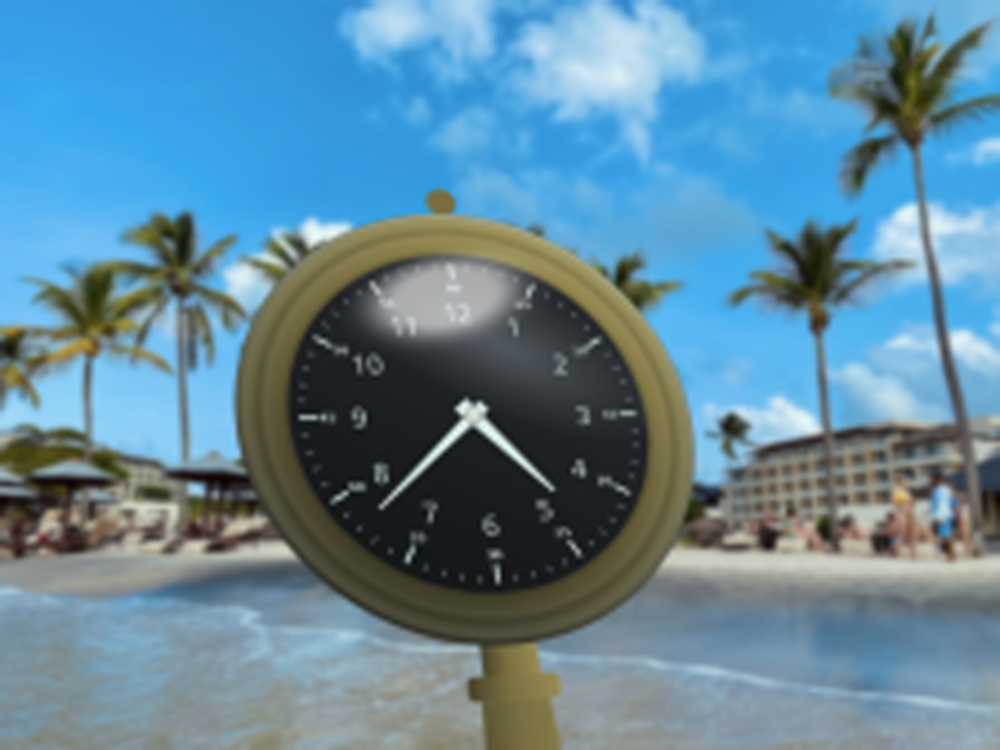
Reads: 4:38
